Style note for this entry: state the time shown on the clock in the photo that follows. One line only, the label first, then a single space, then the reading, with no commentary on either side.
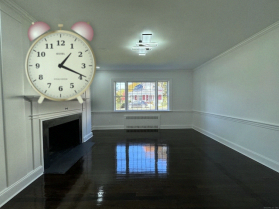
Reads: 1:19
